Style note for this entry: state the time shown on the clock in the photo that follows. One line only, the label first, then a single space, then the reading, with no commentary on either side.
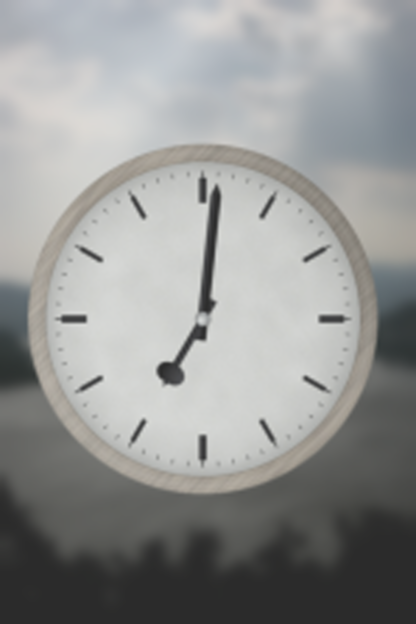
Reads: 7:01
